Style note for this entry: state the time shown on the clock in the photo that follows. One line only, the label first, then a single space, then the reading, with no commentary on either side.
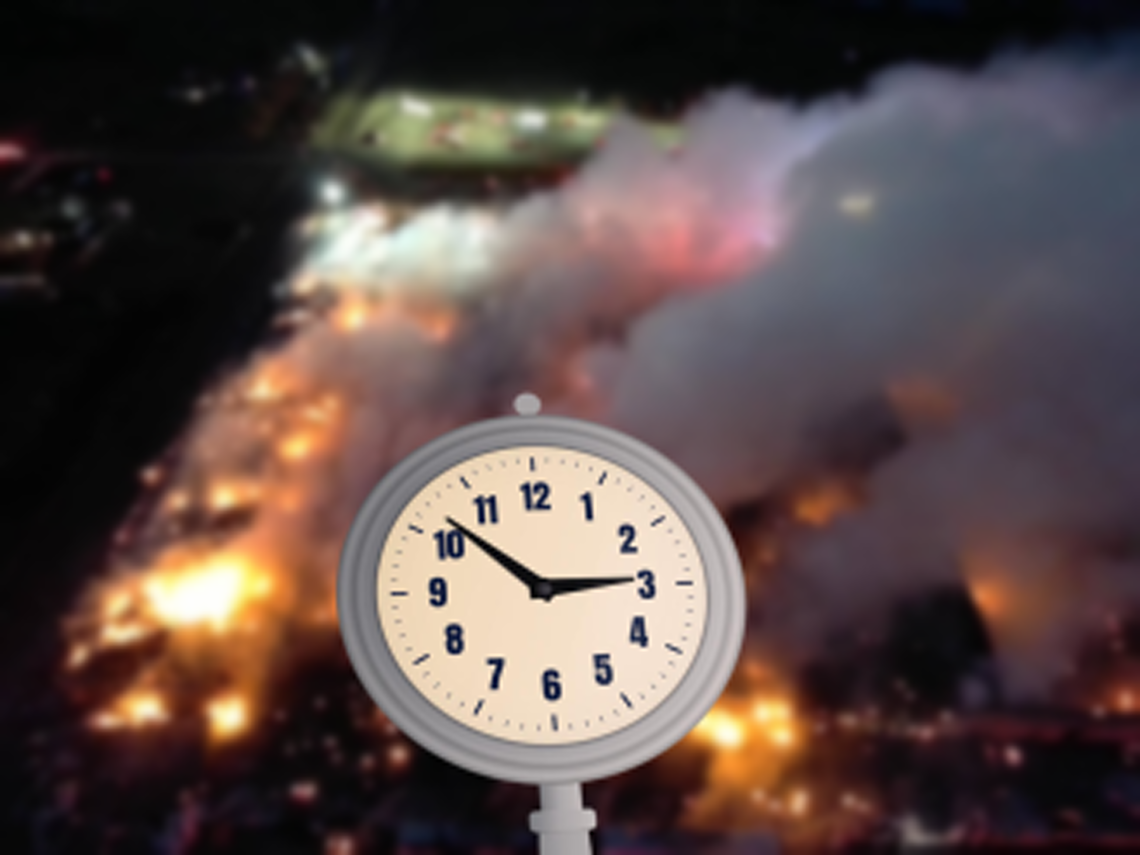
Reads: 2:52
